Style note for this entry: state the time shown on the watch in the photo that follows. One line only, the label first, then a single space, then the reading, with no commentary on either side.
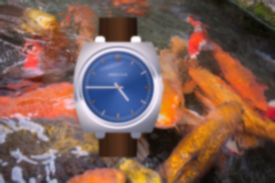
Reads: 4:45
